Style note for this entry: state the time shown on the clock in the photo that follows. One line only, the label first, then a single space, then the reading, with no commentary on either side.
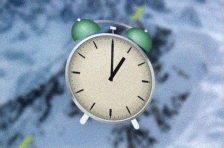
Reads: 1:00
